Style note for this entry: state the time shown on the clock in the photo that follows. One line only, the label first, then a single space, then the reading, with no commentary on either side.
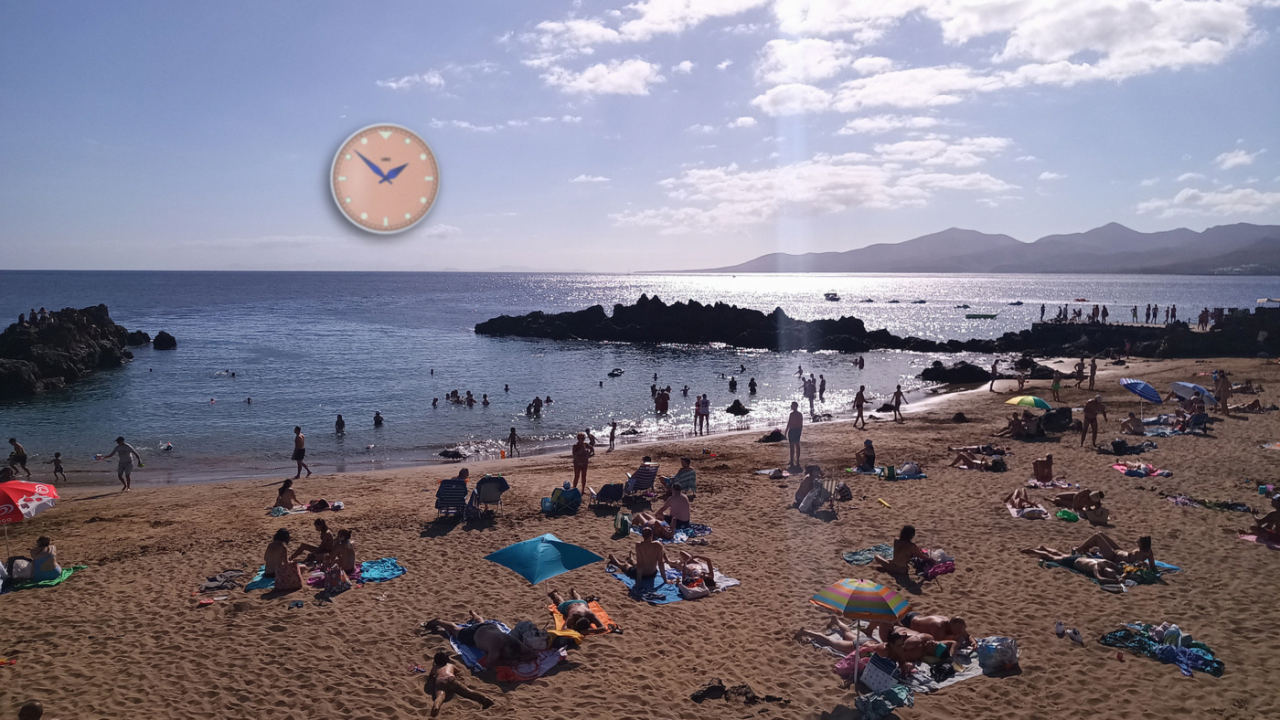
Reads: 1:52
